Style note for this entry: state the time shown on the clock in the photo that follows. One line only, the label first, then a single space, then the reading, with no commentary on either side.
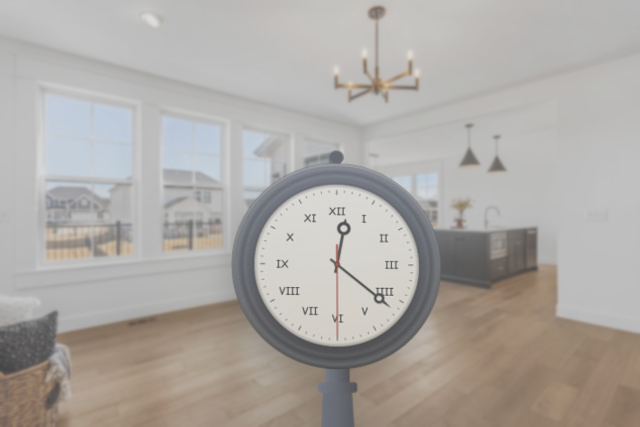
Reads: 12:21:30
